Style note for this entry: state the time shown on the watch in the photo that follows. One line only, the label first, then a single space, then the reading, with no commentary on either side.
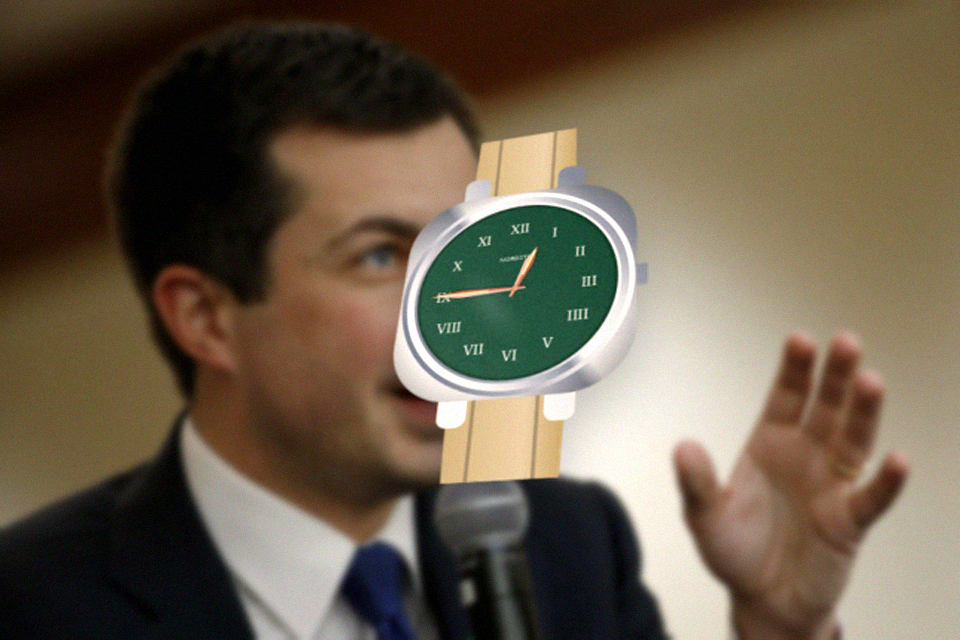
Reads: 12:45
